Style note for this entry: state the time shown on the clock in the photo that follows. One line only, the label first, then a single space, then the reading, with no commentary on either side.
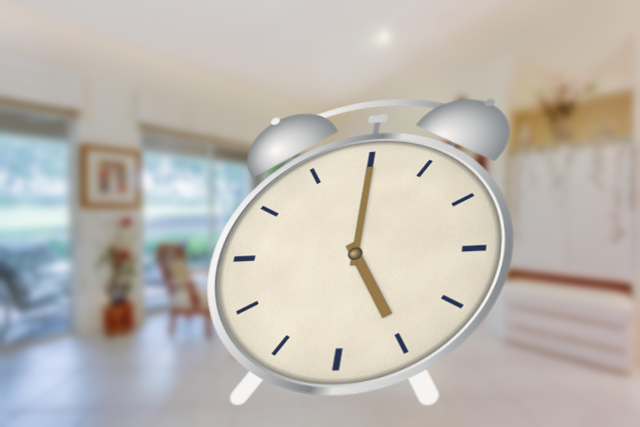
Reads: 5:00
